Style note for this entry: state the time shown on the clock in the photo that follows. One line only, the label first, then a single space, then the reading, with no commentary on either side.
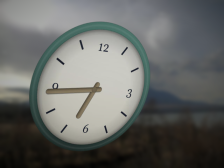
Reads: 6:44
